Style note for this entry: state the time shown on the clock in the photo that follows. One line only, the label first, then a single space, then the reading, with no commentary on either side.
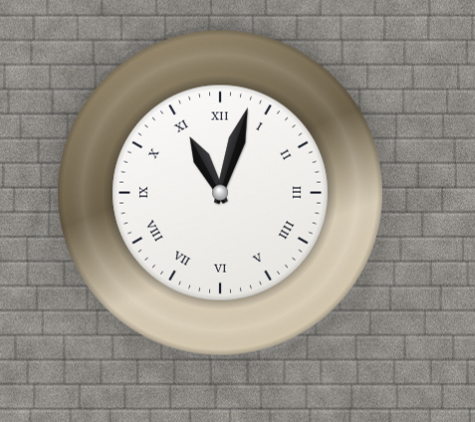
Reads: 11:03
